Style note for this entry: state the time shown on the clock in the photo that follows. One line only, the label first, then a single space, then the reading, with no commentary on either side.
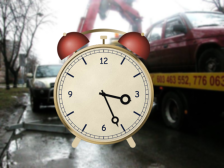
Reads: 3:26
